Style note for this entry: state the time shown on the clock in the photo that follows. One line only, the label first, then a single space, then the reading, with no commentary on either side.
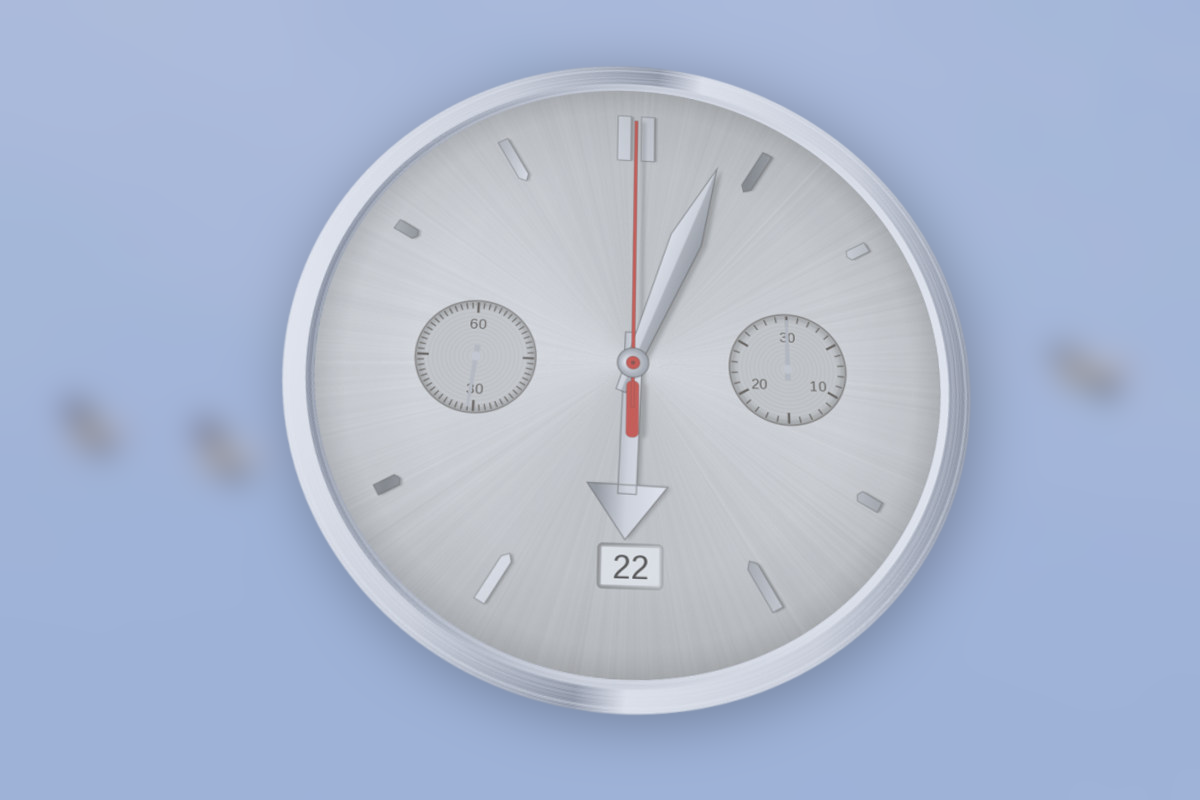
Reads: 6:03:31
